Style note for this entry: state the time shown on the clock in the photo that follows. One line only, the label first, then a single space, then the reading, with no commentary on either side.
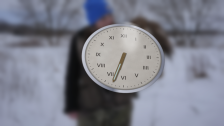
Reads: 6:33
